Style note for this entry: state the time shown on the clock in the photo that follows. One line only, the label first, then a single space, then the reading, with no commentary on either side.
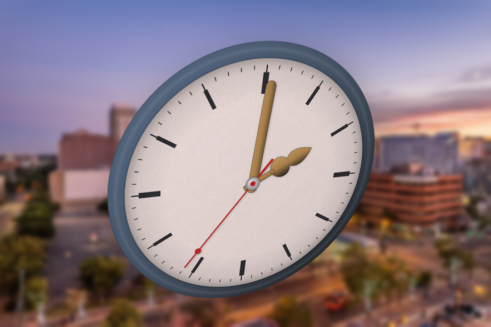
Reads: 2:00:36
